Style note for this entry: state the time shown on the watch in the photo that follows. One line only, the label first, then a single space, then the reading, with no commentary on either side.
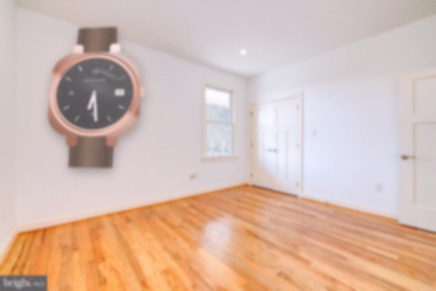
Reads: 6:29
